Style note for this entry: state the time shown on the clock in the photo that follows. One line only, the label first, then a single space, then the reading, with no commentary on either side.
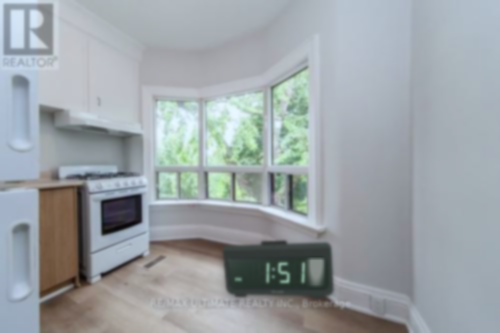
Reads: 1:51
